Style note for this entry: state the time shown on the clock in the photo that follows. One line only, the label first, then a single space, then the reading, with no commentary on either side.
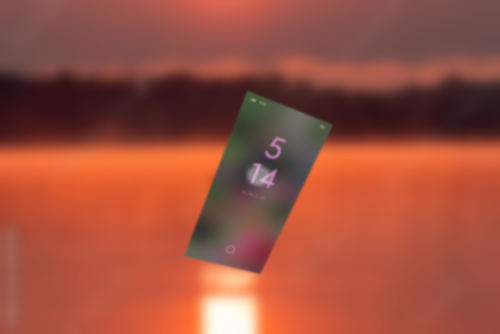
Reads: 5:14
